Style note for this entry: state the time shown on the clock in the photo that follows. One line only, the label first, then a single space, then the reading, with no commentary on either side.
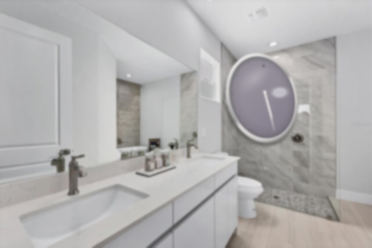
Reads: 5:28
